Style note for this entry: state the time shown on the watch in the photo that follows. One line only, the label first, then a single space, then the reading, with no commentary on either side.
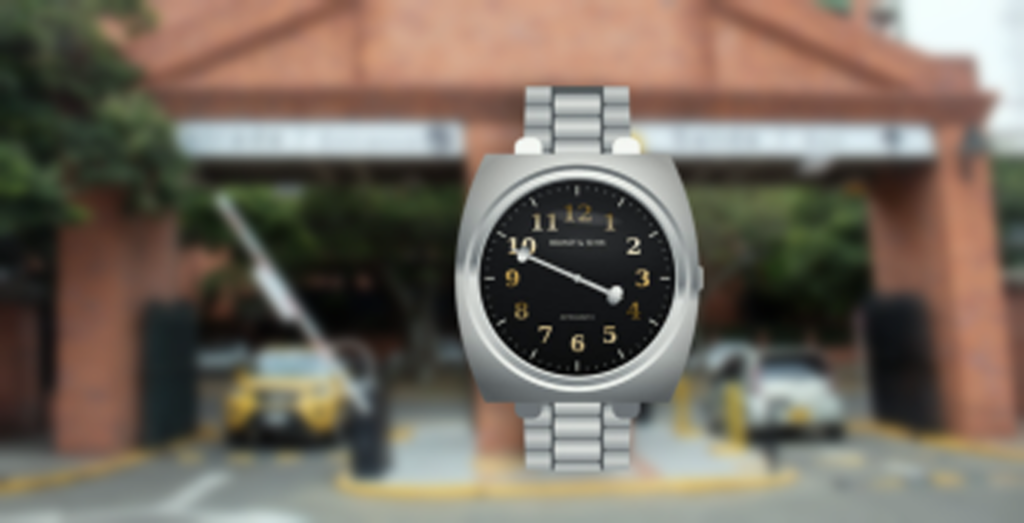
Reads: 3:49
